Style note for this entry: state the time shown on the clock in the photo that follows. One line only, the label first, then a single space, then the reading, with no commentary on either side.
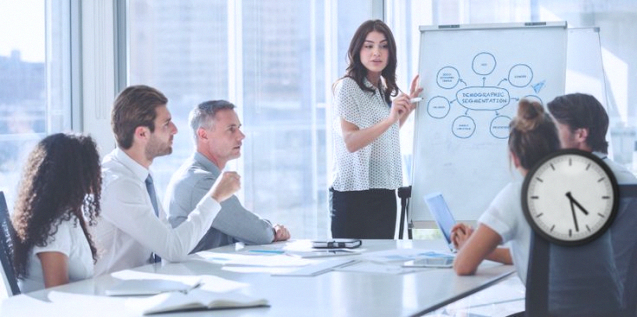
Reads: 4:28
